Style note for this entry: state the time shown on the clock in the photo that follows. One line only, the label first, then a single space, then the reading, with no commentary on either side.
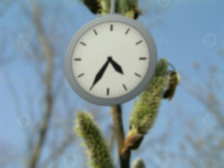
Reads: 4:35
